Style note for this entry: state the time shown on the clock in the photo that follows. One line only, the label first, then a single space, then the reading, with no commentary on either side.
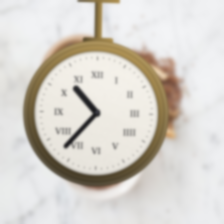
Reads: 10:37
